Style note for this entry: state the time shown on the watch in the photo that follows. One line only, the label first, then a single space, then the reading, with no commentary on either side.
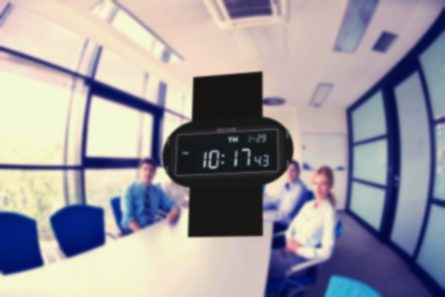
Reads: 10:17:43
